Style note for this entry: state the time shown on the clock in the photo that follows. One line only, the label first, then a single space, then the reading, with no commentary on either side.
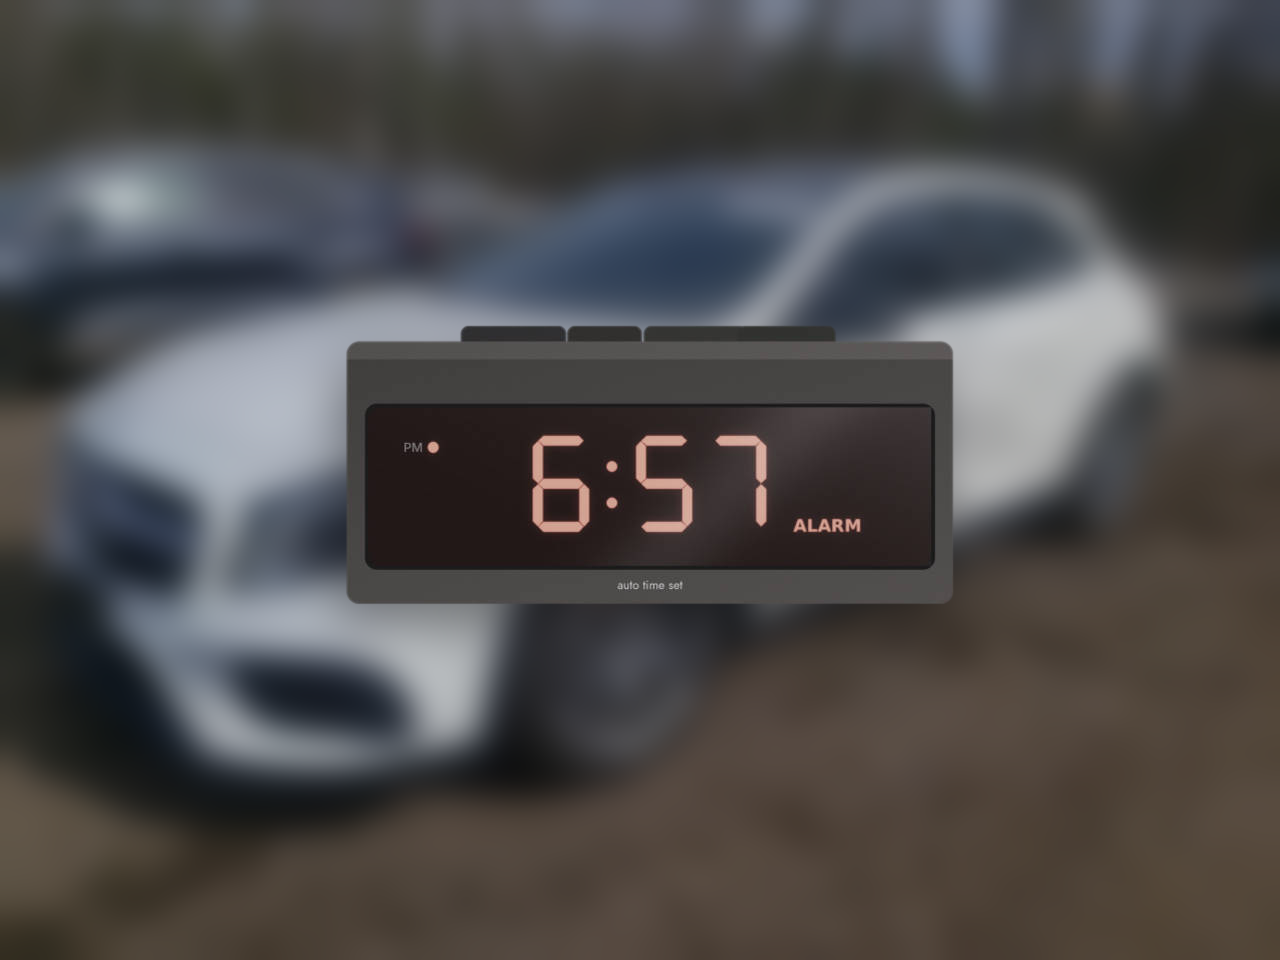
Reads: 6:57
